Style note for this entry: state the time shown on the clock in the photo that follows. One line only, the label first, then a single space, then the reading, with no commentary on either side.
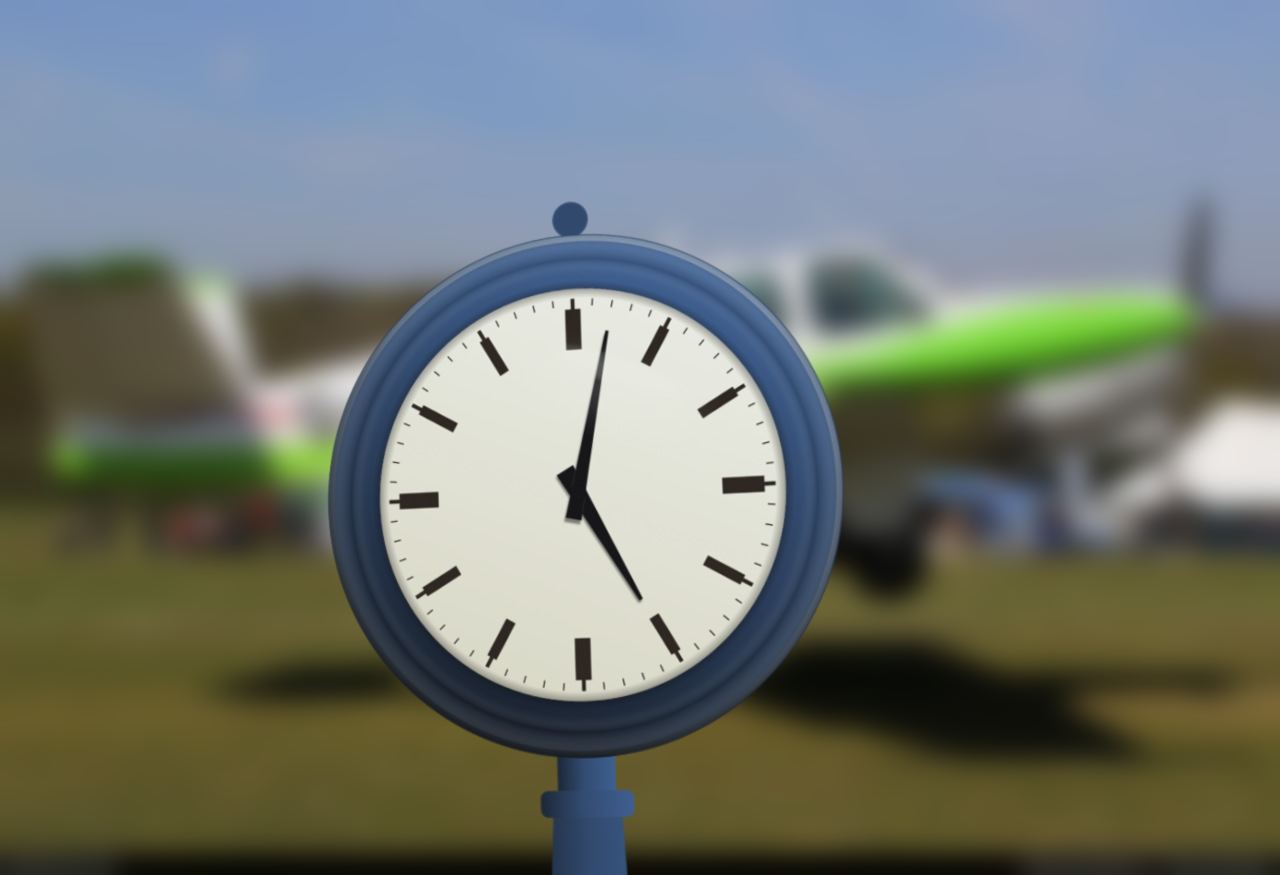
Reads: 5:02
